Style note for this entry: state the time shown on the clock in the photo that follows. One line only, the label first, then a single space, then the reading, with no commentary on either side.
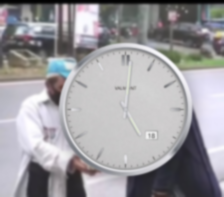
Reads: 5:01
